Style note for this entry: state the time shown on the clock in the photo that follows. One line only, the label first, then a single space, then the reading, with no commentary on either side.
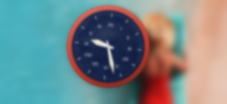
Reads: 9:27
